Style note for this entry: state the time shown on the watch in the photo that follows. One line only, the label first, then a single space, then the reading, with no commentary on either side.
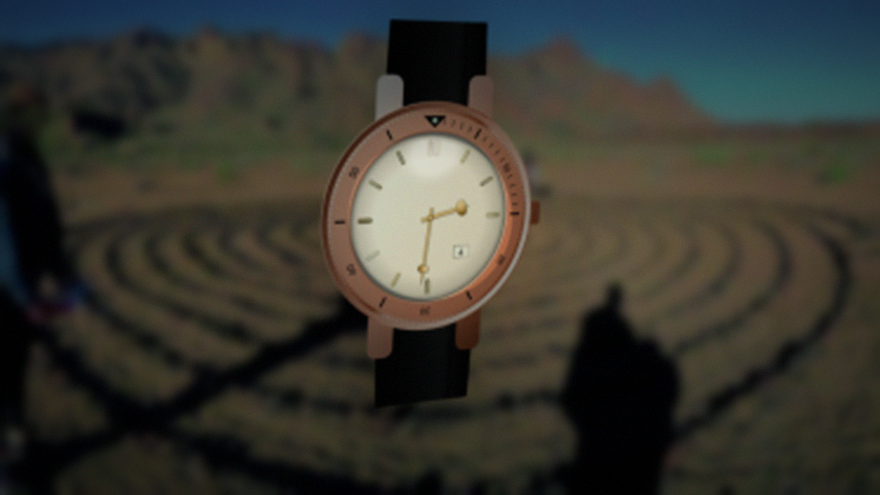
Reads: 2:31
